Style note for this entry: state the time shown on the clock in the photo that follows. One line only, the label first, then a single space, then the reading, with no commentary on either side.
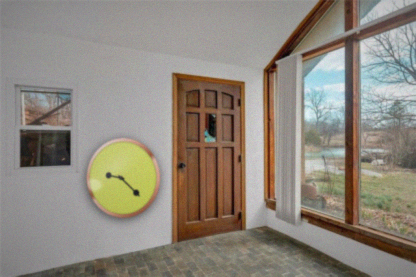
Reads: 9:22
